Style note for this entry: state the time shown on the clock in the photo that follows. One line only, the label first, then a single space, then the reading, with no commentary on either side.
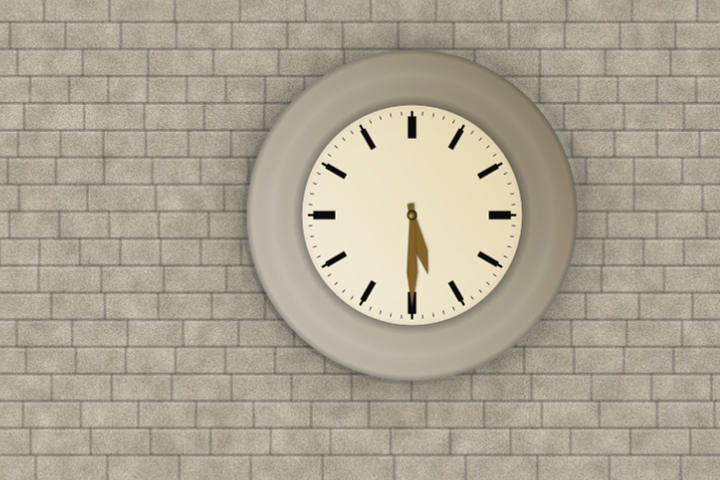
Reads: 5:30
